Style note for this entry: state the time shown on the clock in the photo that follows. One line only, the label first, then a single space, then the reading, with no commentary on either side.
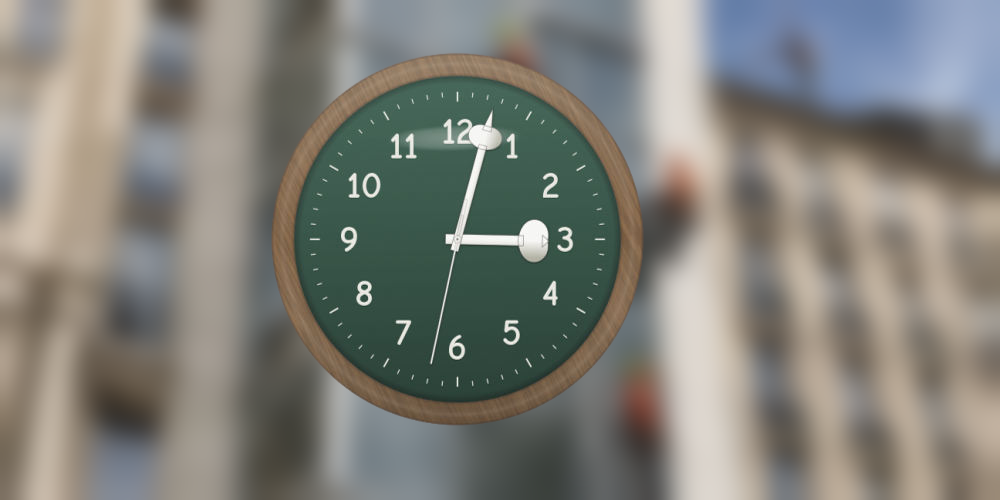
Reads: 3:02:32
